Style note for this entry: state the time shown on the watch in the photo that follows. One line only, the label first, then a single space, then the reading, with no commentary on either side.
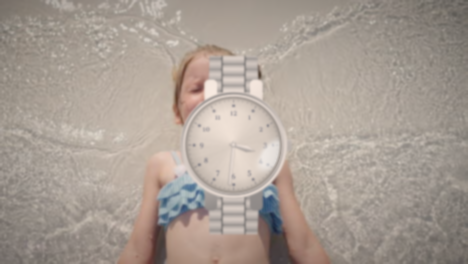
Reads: 3:31
